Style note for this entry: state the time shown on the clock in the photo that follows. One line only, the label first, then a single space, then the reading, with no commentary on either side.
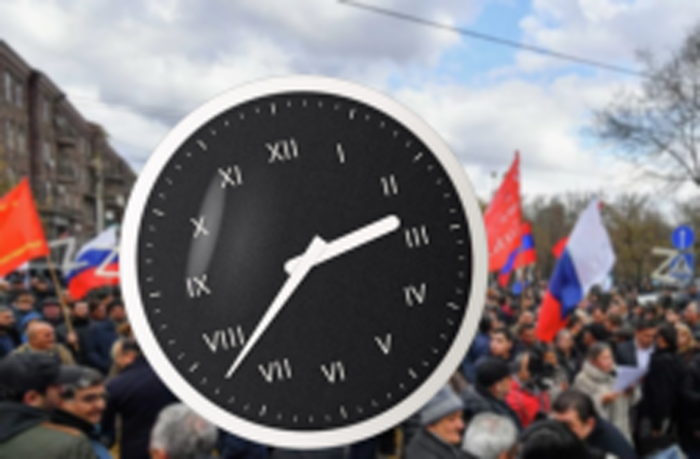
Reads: 2:38
